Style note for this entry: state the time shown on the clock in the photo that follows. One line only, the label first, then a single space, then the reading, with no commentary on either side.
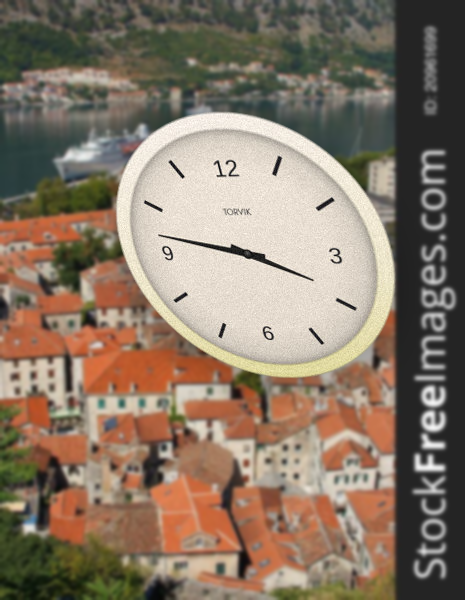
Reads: 3:47
